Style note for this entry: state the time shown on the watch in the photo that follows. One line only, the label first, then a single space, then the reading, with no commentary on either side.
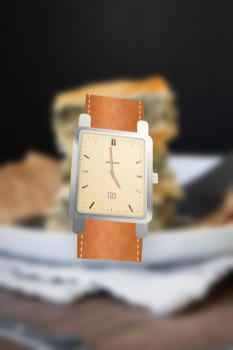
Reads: 4:59
